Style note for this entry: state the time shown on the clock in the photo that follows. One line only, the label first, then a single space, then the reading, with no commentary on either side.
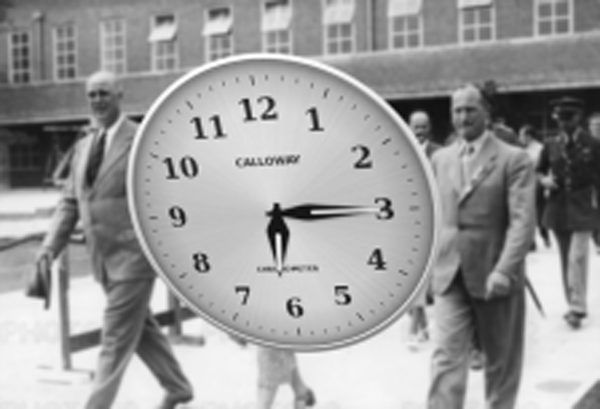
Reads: 6:15
